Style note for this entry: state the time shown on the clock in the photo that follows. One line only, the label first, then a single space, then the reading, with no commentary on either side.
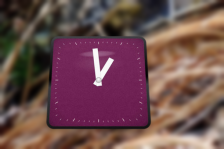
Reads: 12:59
